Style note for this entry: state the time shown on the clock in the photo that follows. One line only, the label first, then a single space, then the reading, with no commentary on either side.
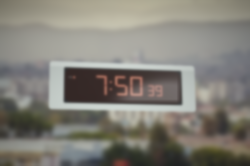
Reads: 7:50
